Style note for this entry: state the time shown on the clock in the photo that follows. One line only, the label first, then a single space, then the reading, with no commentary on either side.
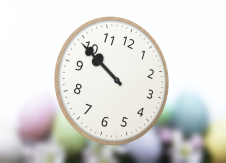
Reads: 9:49
